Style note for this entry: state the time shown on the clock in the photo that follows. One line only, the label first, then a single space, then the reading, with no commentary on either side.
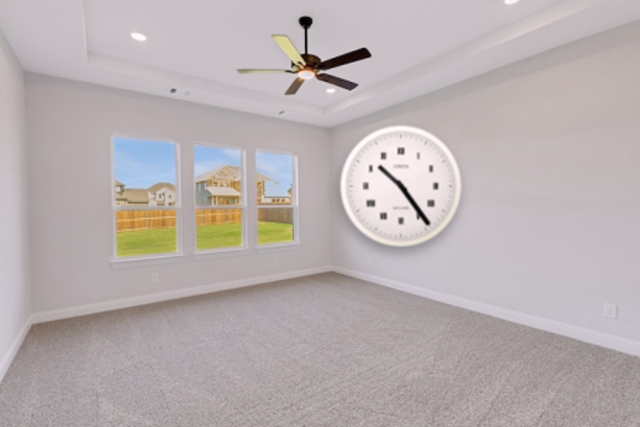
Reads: 10:24
